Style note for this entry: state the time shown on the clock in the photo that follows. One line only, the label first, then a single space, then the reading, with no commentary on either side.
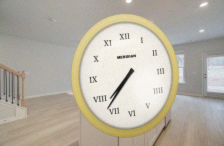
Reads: 7:37
